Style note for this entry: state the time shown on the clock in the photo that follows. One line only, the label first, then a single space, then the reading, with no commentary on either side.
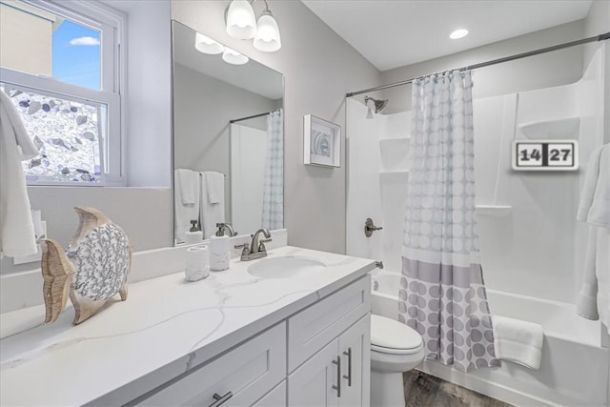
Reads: 14:27
